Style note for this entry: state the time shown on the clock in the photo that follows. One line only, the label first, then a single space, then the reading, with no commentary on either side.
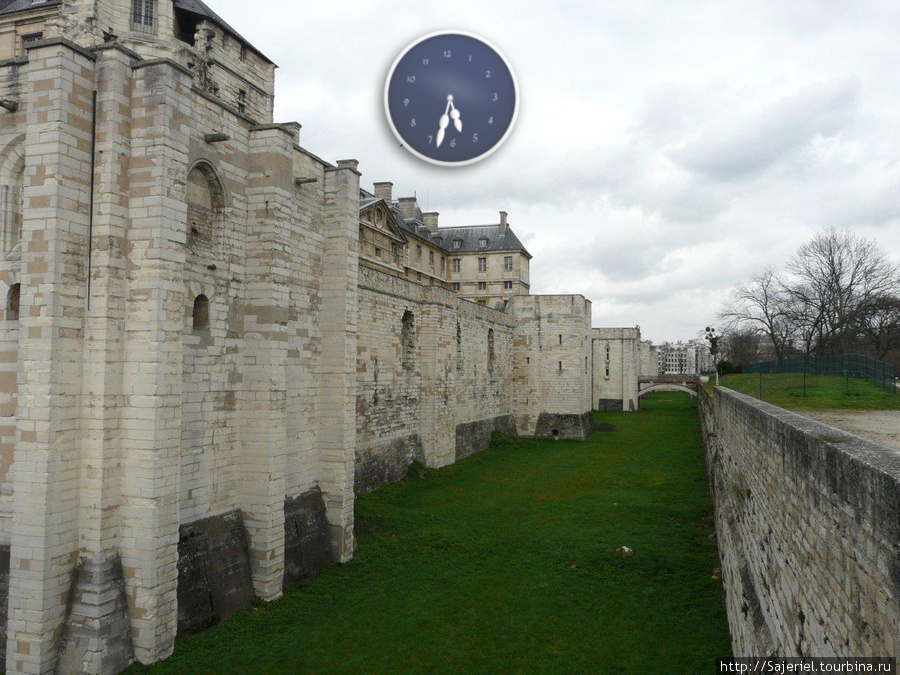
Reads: 5:33
